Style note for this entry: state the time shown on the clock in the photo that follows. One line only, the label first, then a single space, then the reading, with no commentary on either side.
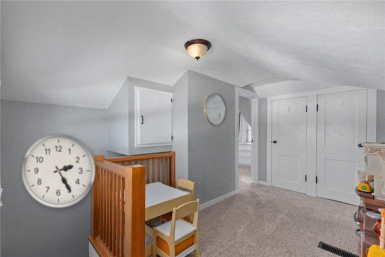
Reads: 2:25
